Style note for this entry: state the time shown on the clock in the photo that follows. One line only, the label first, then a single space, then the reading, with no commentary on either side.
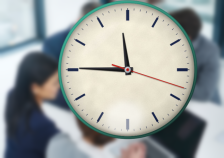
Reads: 11:45:18
